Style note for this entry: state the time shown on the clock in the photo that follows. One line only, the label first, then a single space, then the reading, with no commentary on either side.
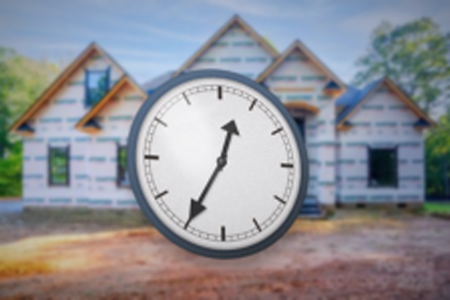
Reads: 12:35
